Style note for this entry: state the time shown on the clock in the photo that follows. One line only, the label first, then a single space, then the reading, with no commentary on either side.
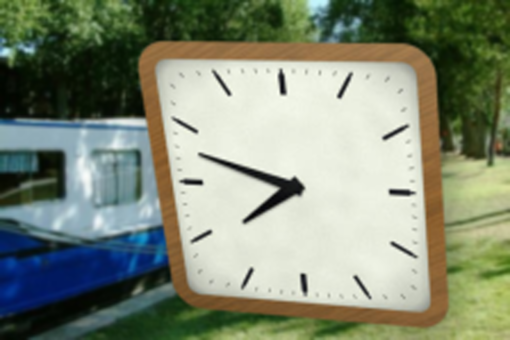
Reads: 7:48
